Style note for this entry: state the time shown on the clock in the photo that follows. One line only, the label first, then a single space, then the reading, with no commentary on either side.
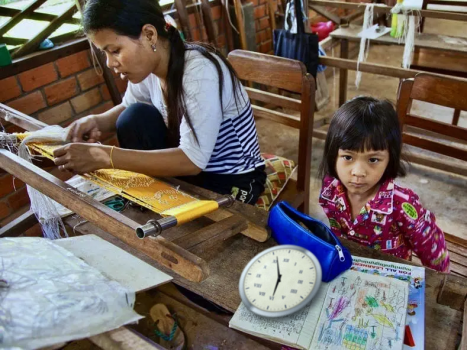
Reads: 5:56
